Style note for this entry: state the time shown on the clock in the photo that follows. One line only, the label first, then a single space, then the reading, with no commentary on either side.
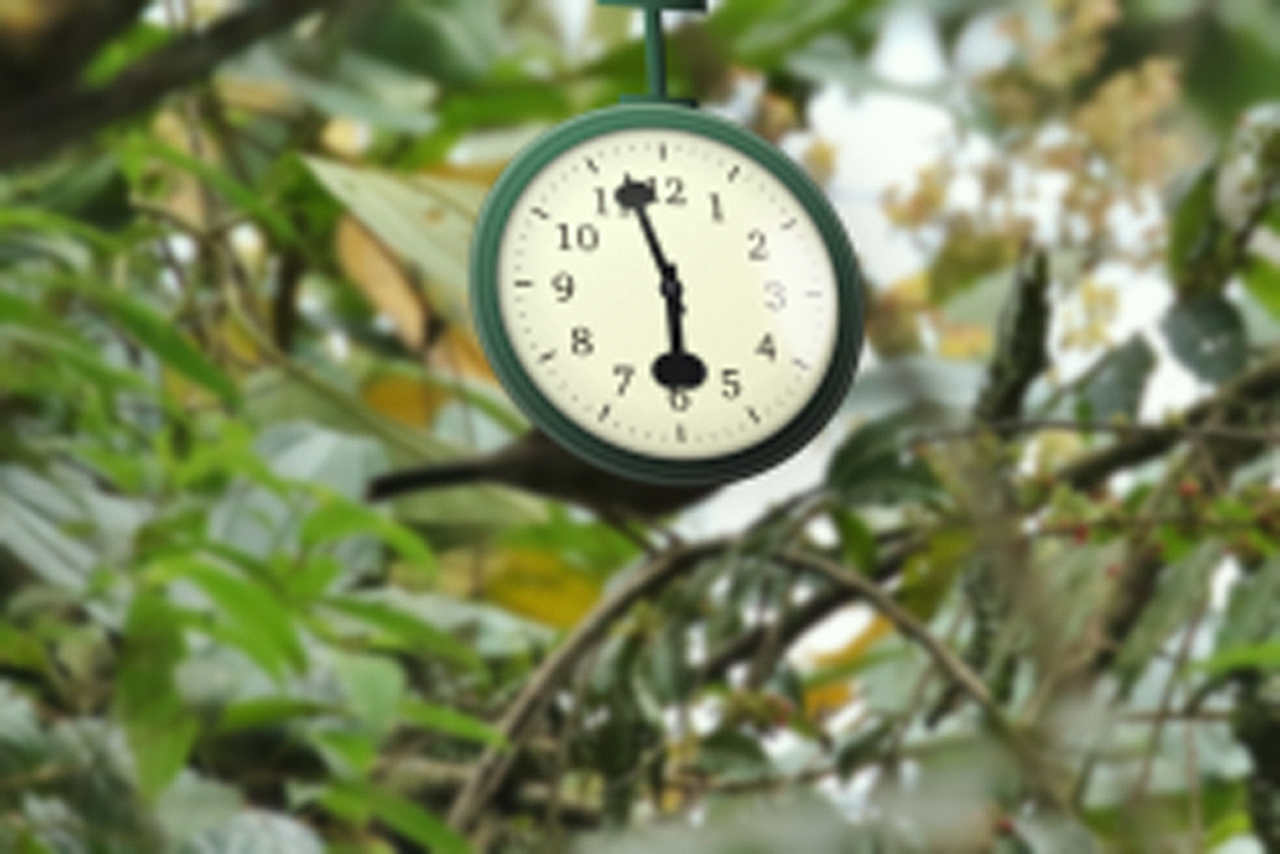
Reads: 5:57
